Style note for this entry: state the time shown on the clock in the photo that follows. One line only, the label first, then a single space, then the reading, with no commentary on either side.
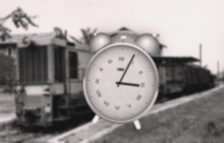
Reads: 3:04
